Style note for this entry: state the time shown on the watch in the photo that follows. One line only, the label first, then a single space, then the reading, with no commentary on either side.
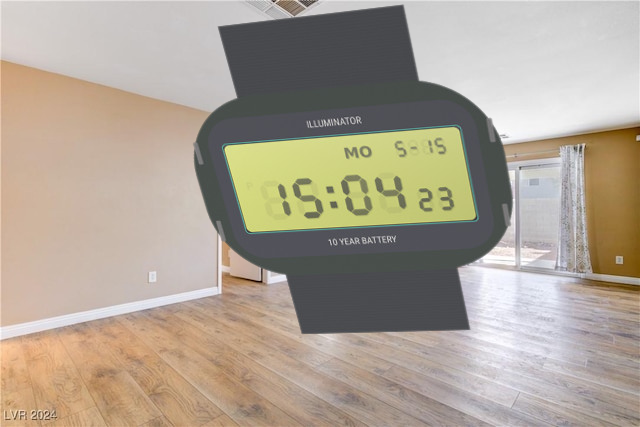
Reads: 15:04:23
